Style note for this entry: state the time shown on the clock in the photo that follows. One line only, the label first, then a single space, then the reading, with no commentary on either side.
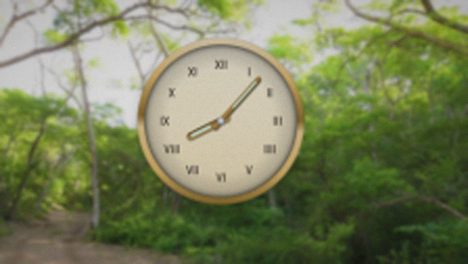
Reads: 8:07
